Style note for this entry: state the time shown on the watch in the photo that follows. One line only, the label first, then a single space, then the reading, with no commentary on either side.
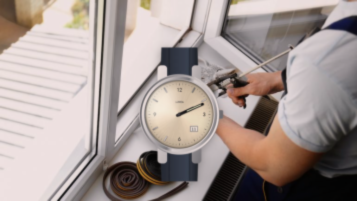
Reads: 2:11
